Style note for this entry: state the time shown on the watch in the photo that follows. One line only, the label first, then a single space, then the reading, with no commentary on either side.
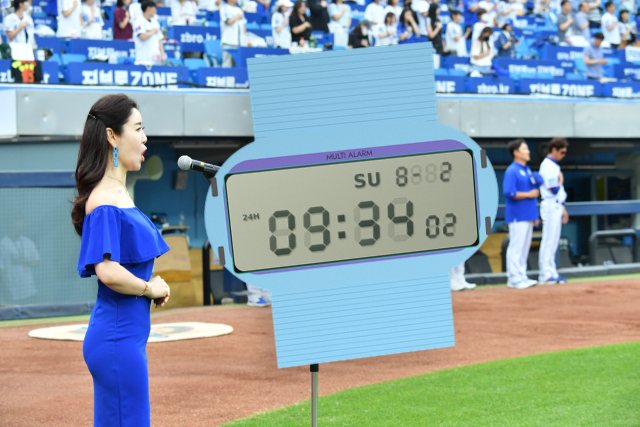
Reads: 9:34:02
